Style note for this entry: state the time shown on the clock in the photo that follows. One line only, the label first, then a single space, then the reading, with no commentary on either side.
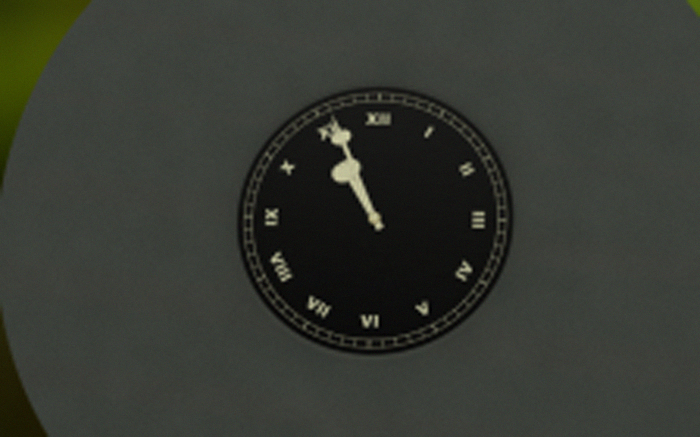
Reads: 10:56
